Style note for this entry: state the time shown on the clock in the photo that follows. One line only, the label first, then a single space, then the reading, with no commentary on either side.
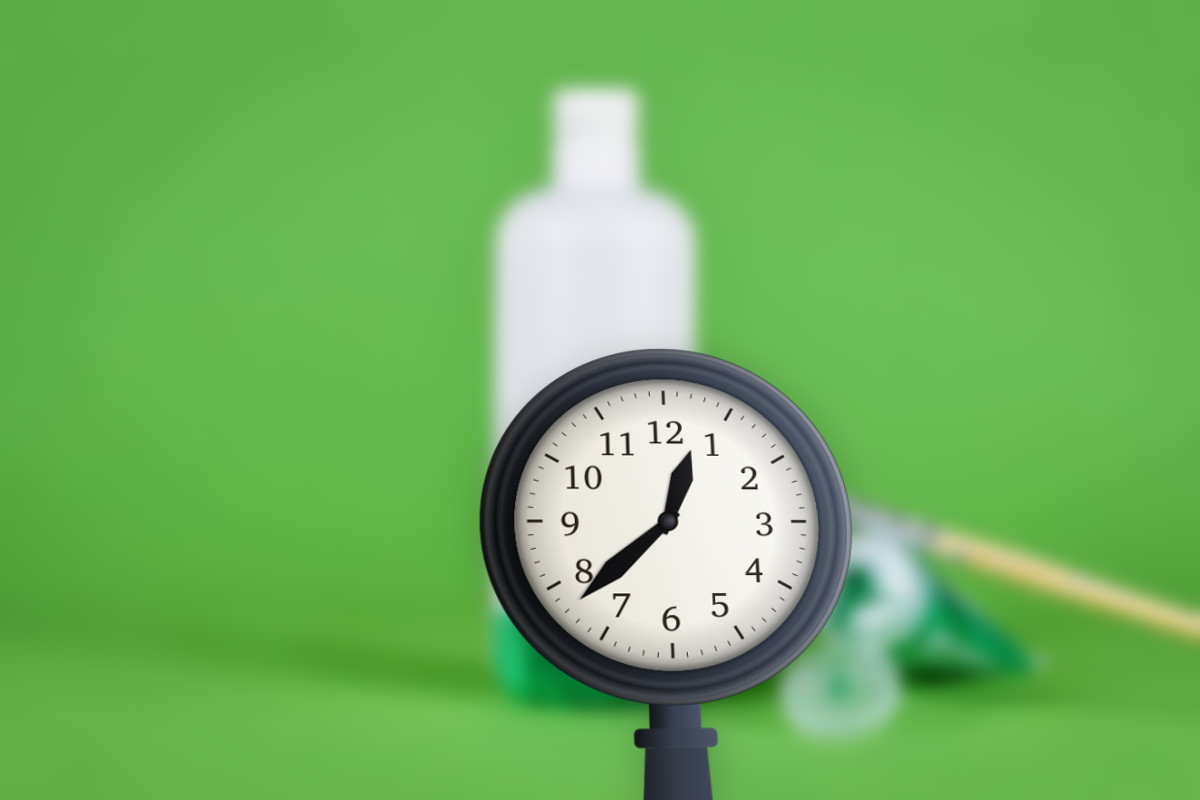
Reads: 12:38
